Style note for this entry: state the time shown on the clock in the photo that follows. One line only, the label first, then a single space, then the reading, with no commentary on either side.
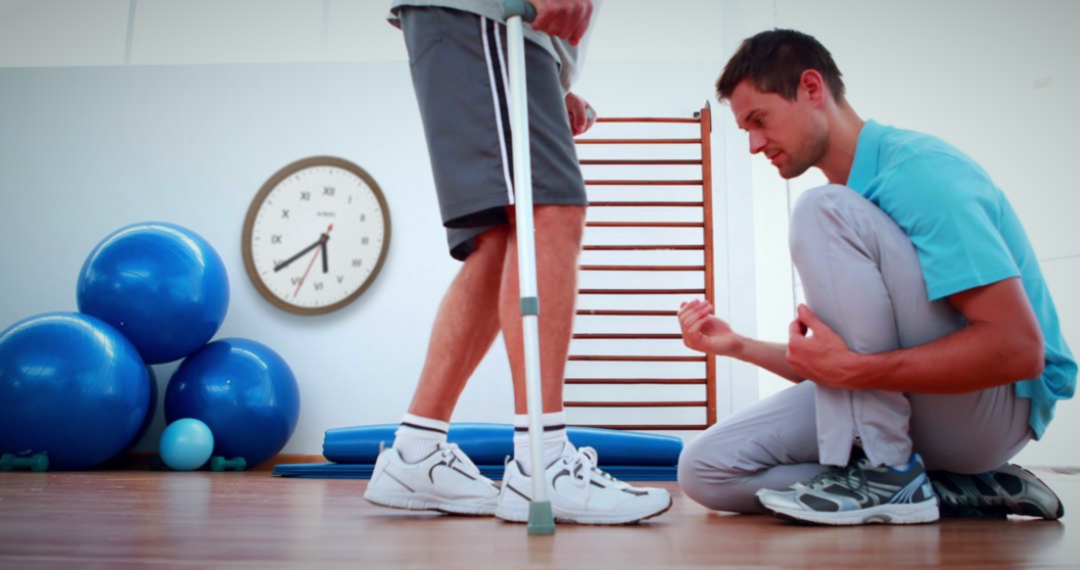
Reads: 5:39:34
